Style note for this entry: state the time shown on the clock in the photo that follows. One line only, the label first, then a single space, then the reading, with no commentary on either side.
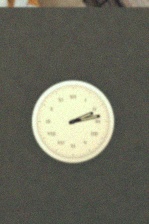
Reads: 2:13
